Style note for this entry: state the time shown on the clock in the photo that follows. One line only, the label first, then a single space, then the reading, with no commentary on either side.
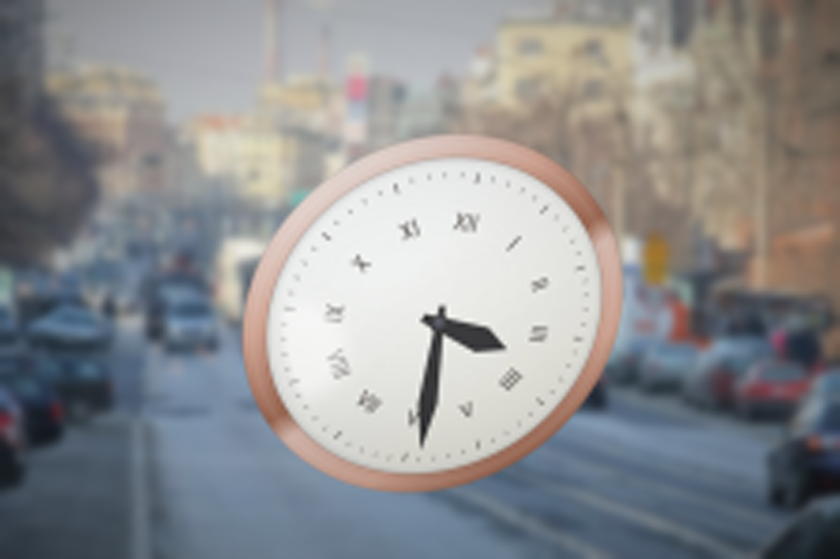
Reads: 3:29
